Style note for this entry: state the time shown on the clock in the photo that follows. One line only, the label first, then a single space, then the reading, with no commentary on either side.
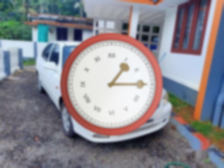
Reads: 1:15
